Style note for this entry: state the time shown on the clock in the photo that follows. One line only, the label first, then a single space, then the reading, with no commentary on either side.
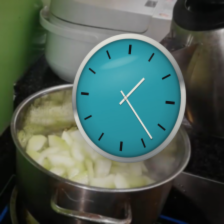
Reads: 1:23
